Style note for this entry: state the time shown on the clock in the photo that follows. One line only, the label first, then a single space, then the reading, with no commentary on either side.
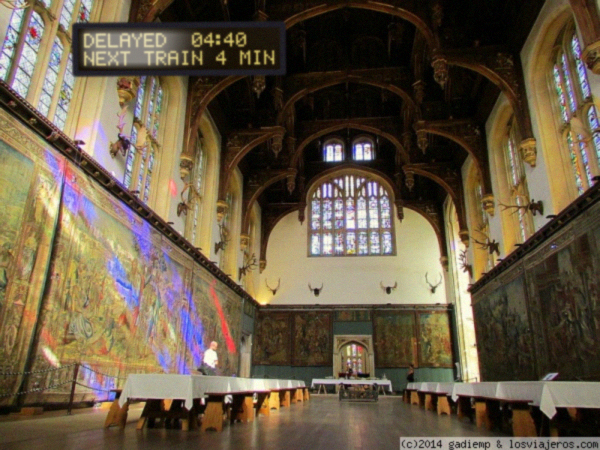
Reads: 4:40
